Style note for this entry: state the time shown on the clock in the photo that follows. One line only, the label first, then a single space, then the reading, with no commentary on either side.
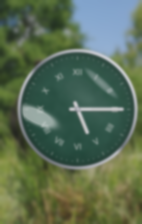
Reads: 5:15
